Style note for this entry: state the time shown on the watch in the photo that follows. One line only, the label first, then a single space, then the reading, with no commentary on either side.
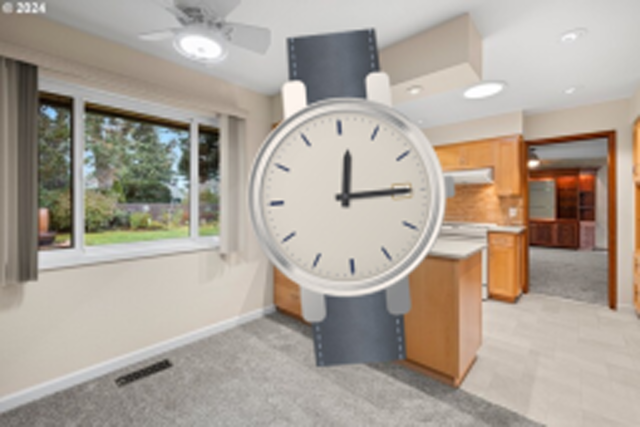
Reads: 12:15
